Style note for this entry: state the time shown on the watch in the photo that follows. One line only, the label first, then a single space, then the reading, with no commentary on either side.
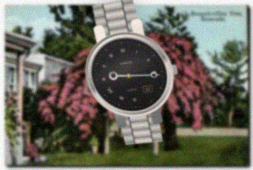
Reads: 9:16
